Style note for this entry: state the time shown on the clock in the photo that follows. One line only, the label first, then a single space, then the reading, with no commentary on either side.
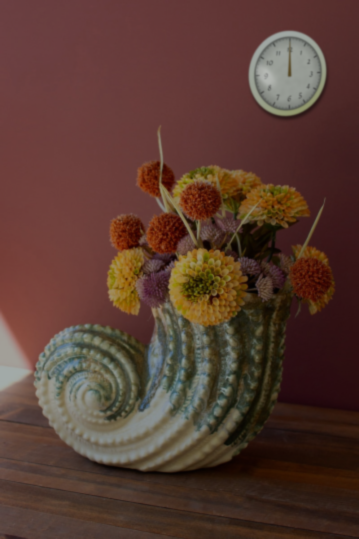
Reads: 12:00
